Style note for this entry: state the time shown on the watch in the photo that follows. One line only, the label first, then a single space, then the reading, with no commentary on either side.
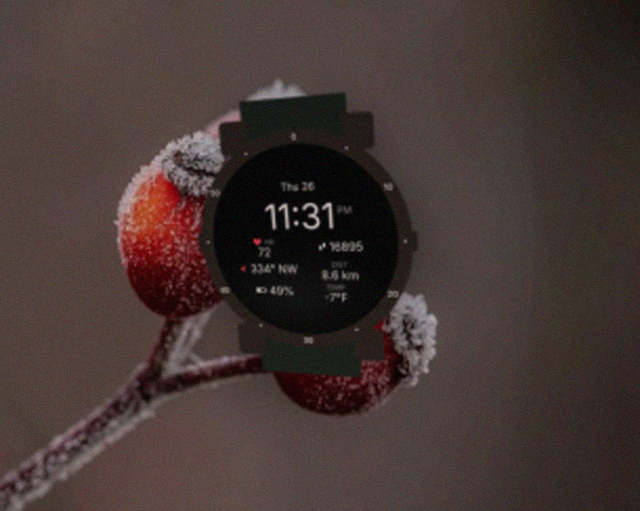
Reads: 11:31
